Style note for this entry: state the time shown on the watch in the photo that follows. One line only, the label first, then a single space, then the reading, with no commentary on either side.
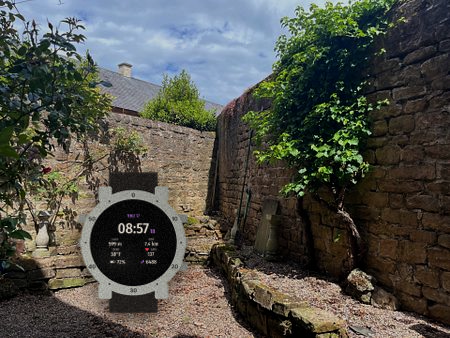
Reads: 8:57
